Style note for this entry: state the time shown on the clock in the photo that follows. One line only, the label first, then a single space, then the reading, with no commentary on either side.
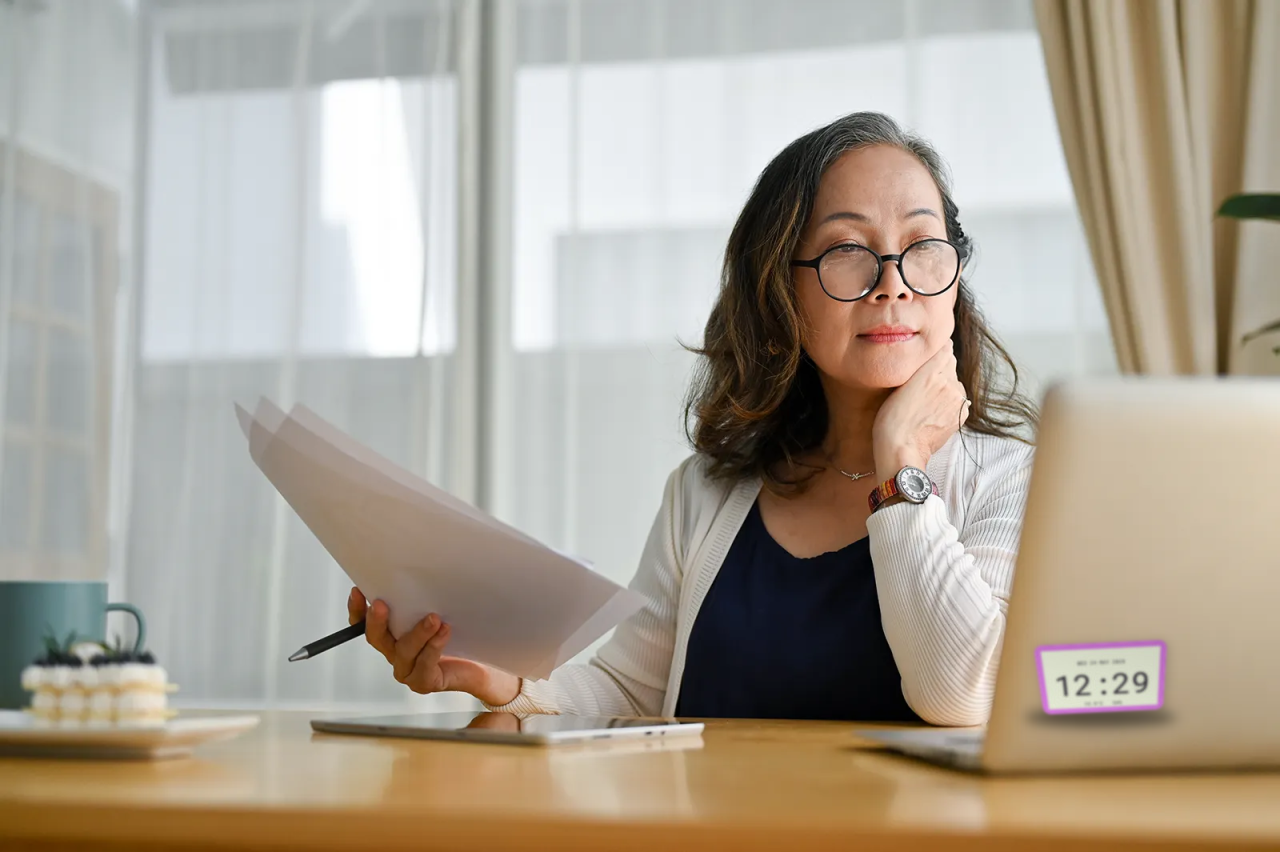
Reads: 12:29
